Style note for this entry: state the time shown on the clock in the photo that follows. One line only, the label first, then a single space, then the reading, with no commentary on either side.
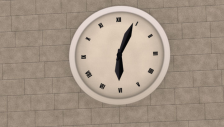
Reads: 6:04
